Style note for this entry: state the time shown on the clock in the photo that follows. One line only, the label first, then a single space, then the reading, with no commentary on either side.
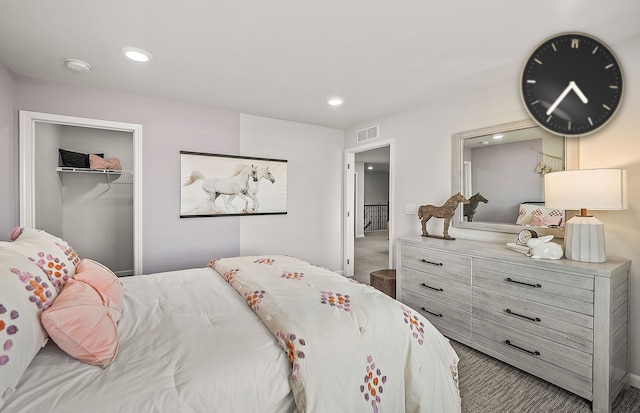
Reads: 4:36
